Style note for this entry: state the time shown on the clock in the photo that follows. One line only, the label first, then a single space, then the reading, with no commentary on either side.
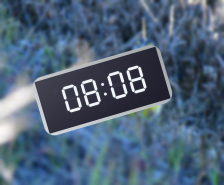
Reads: 8:08
